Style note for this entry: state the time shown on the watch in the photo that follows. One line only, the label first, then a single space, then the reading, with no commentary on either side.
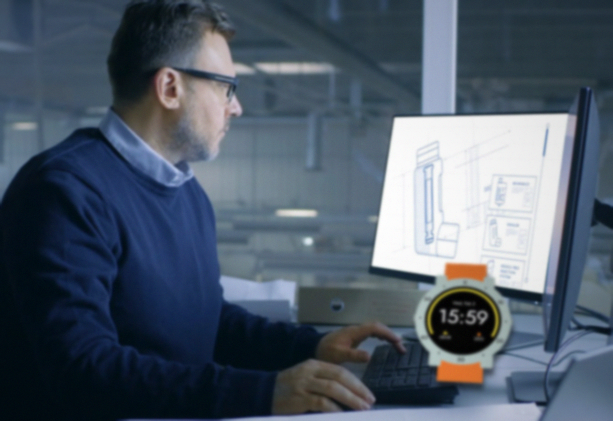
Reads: 15:59
